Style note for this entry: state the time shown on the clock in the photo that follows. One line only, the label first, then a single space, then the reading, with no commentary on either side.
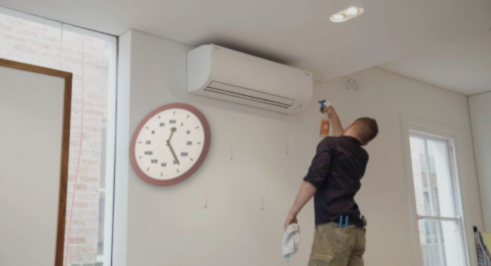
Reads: 12:24
